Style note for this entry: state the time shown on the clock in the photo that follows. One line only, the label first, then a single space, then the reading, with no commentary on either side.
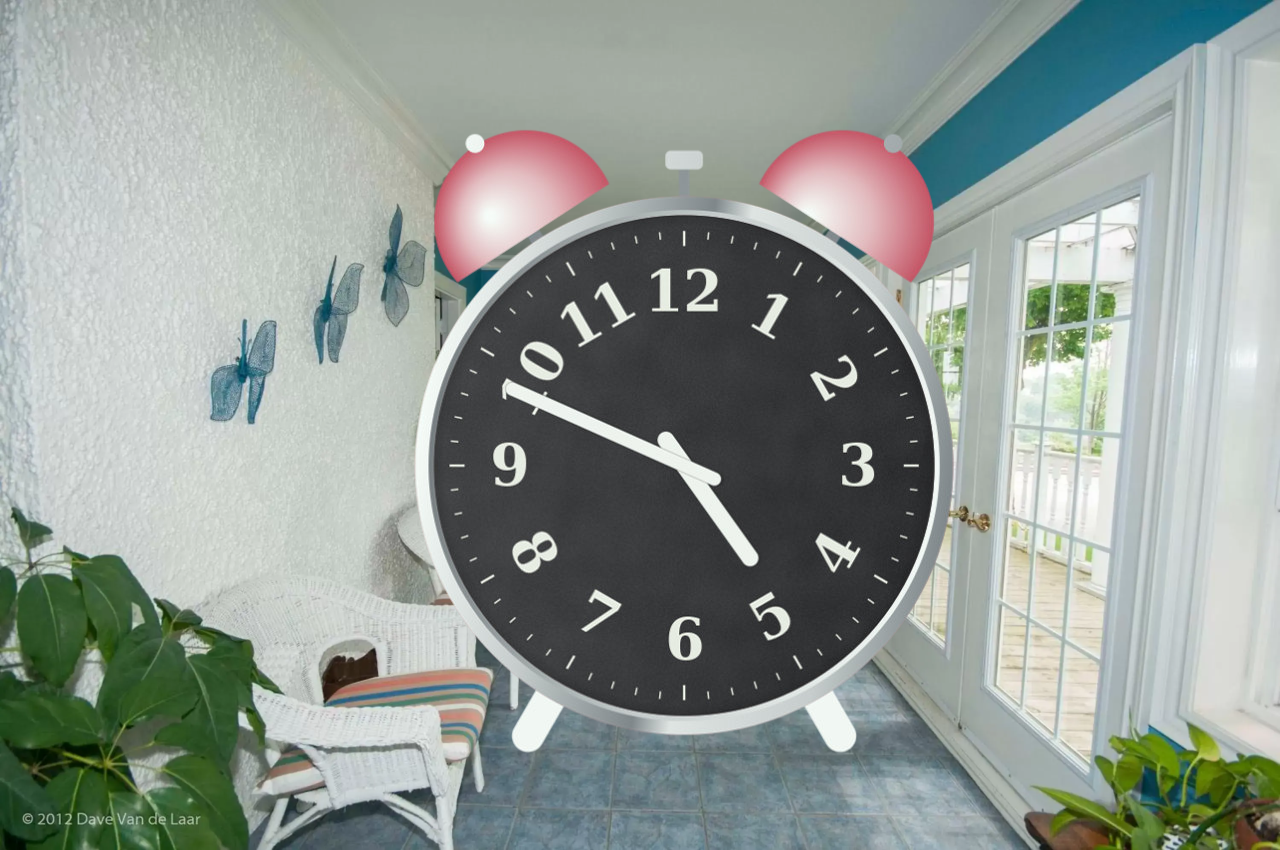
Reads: 4:49
